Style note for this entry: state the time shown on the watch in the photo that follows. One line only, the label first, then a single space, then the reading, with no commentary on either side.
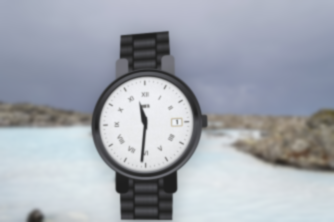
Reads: 11:31
